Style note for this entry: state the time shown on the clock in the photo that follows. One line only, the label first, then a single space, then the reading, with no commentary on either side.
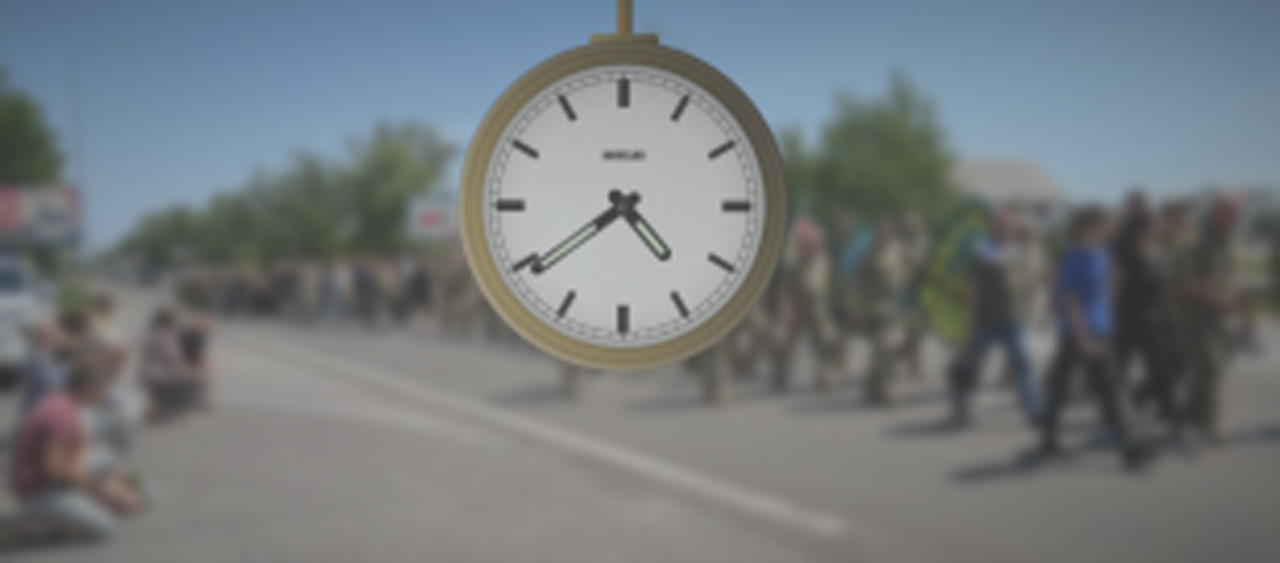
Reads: 4:39
